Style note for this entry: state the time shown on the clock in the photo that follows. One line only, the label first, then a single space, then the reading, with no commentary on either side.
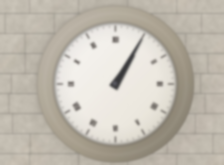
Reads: 1:05
